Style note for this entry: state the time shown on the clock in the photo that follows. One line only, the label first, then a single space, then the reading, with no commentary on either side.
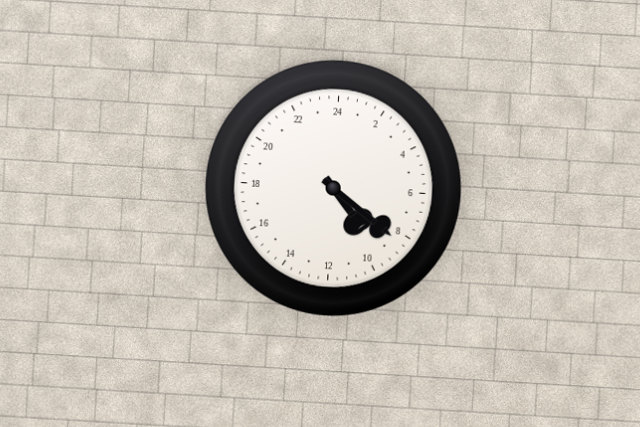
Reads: 9:21
